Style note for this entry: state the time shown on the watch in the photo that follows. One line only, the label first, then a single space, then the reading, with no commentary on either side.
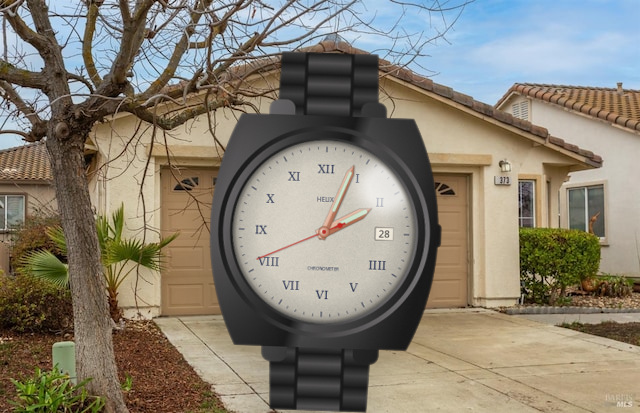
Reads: 2:03:41
